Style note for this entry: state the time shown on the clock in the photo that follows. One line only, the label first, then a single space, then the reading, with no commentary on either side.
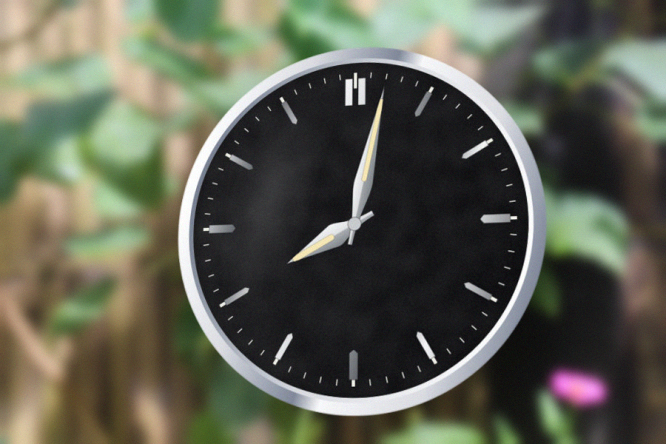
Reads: 8:02
